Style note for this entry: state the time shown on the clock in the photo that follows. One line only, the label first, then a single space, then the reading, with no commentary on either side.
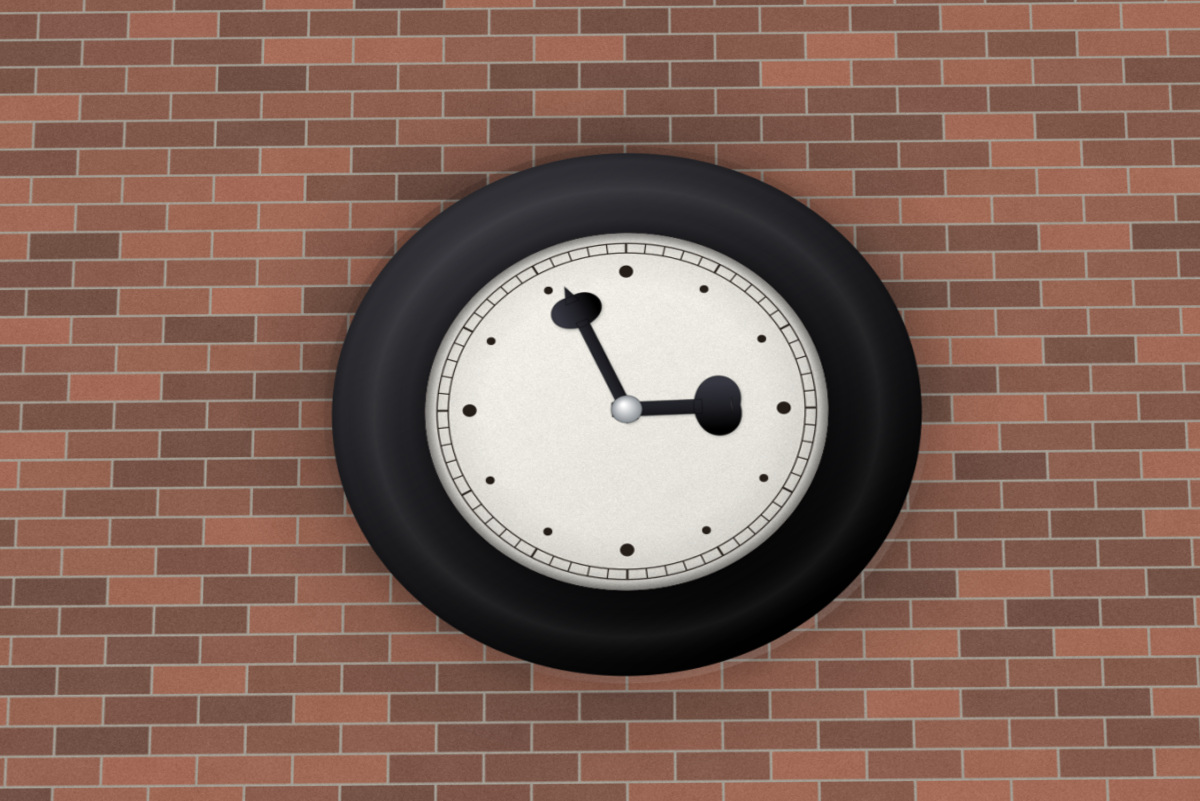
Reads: 2:56
